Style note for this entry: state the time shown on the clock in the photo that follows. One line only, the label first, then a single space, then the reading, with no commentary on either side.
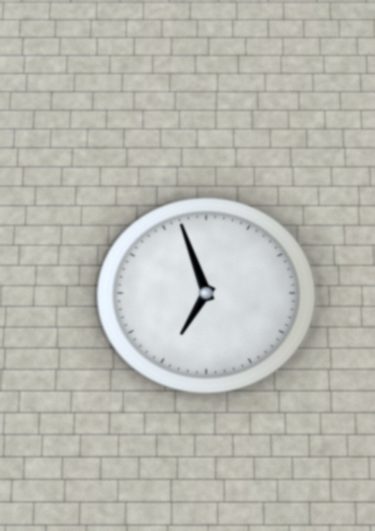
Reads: 6:57
